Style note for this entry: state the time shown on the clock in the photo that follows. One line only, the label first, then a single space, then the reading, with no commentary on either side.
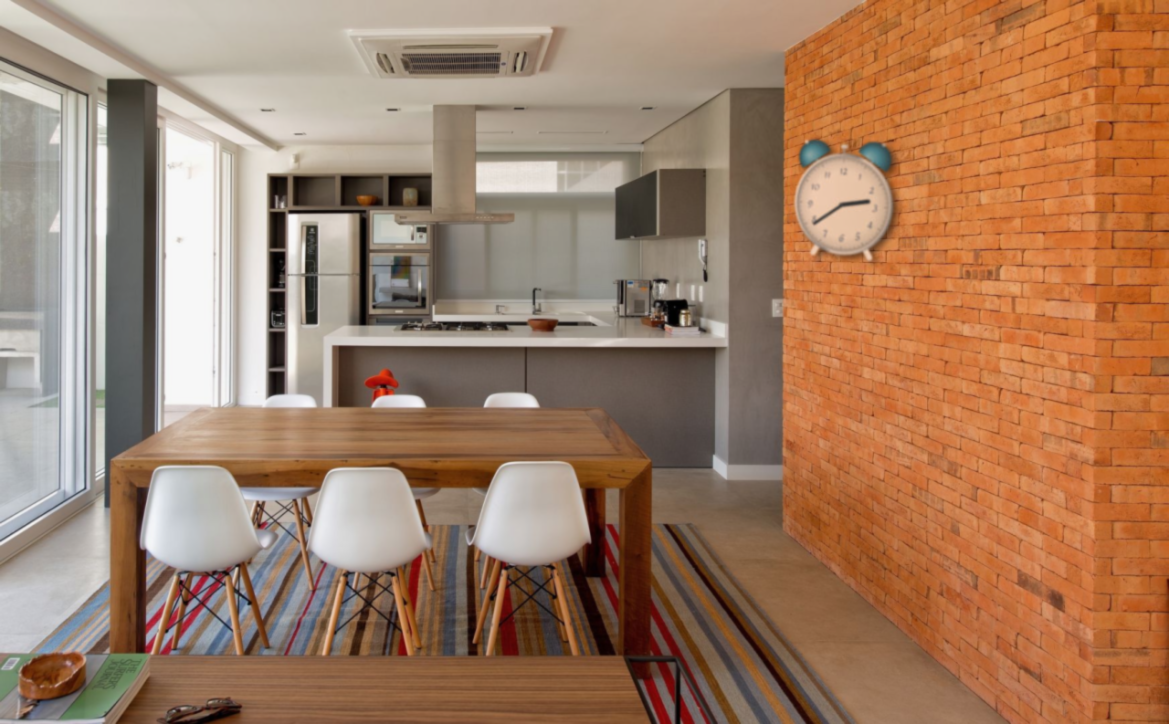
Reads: 2:39
